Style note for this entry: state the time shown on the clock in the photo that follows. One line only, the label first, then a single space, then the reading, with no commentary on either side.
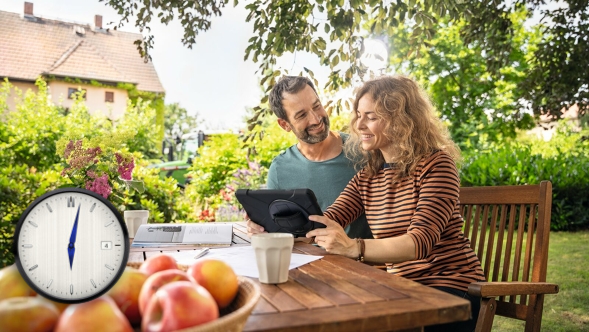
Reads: 6:02
